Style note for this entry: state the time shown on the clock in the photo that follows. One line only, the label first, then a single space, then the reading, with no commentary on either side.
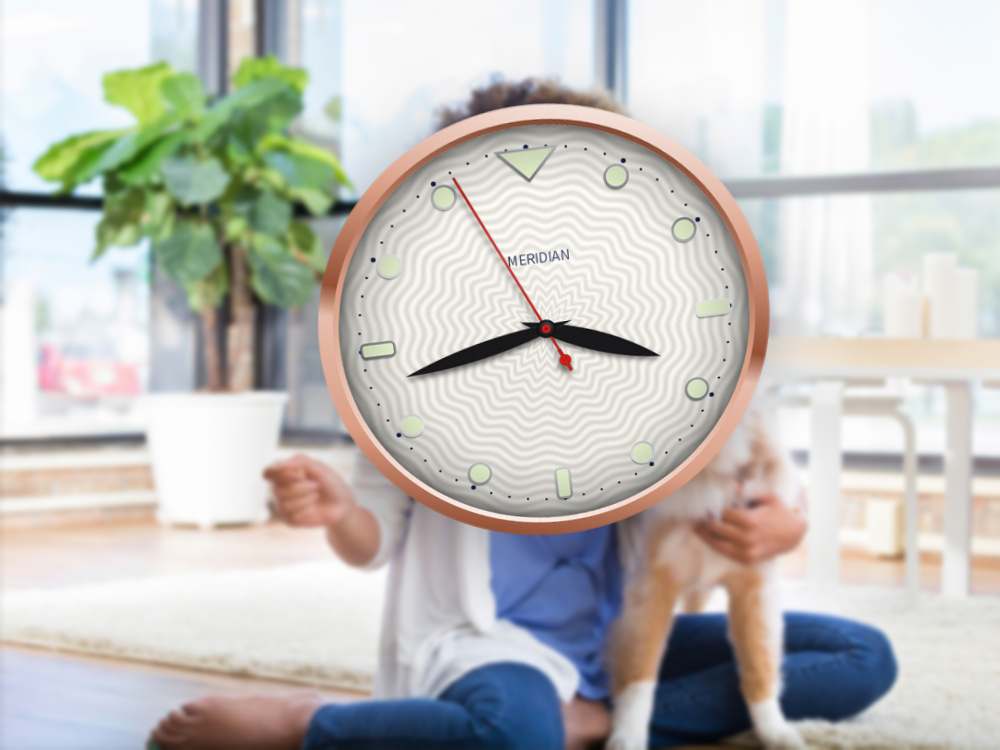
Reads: 3:42:56
